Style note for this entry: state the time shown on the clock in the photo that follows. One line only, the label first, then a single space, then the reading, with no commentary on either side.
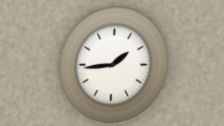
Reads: 1:44
